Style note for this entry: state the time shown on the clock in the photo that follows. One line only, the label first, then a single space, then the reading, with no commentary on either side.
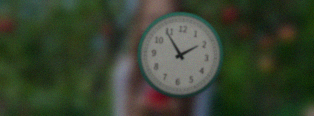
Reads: 1:54
